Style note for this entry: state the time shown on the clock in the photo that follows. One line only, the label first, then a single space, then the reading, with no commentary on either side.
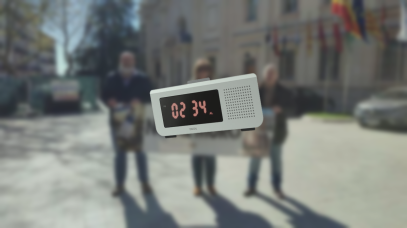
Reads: 2:34
